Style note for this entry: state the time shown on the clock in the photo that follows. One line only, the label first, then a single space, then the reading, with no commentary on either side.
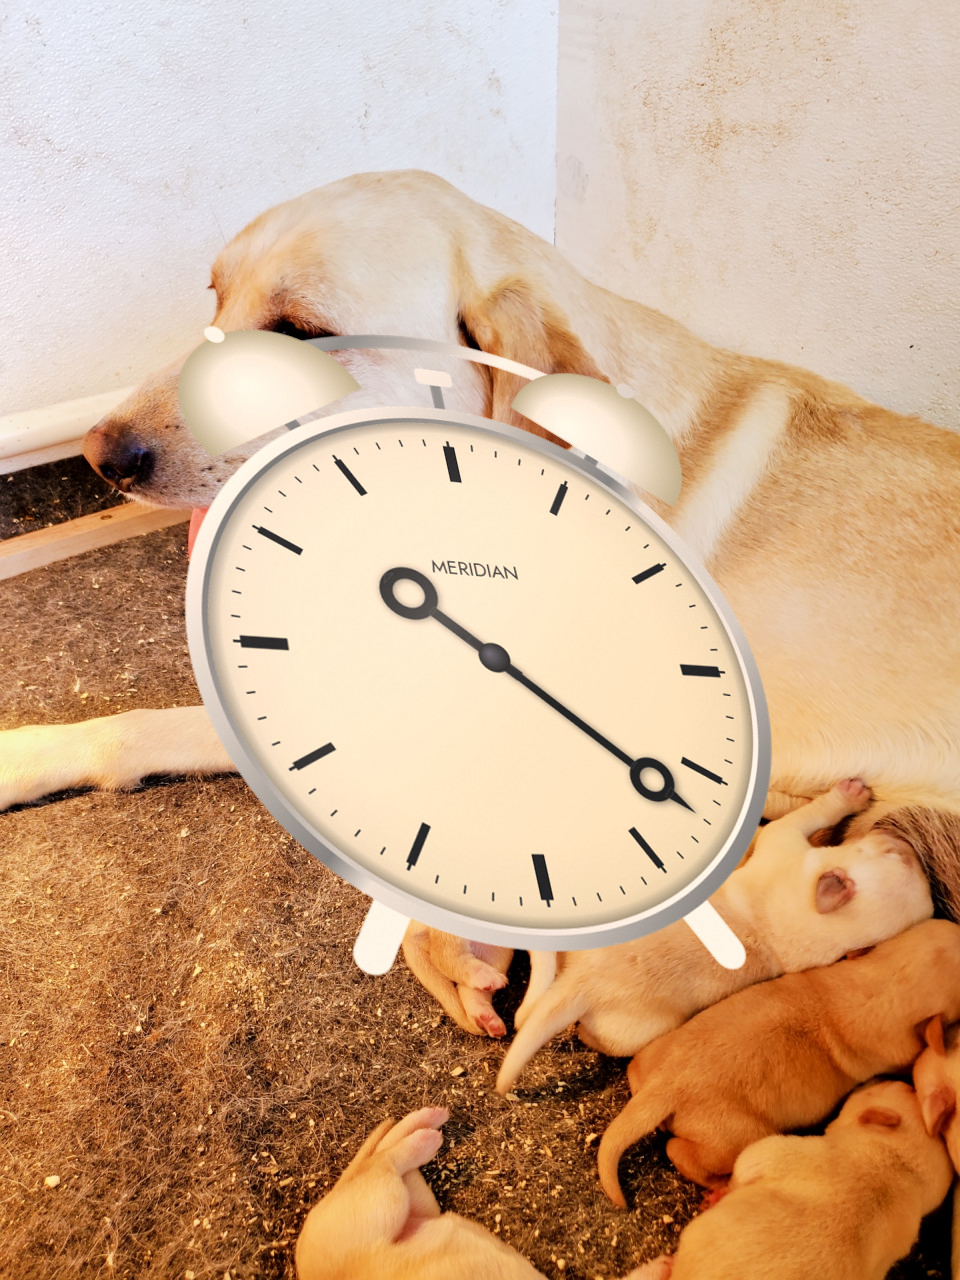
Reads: 10:22
